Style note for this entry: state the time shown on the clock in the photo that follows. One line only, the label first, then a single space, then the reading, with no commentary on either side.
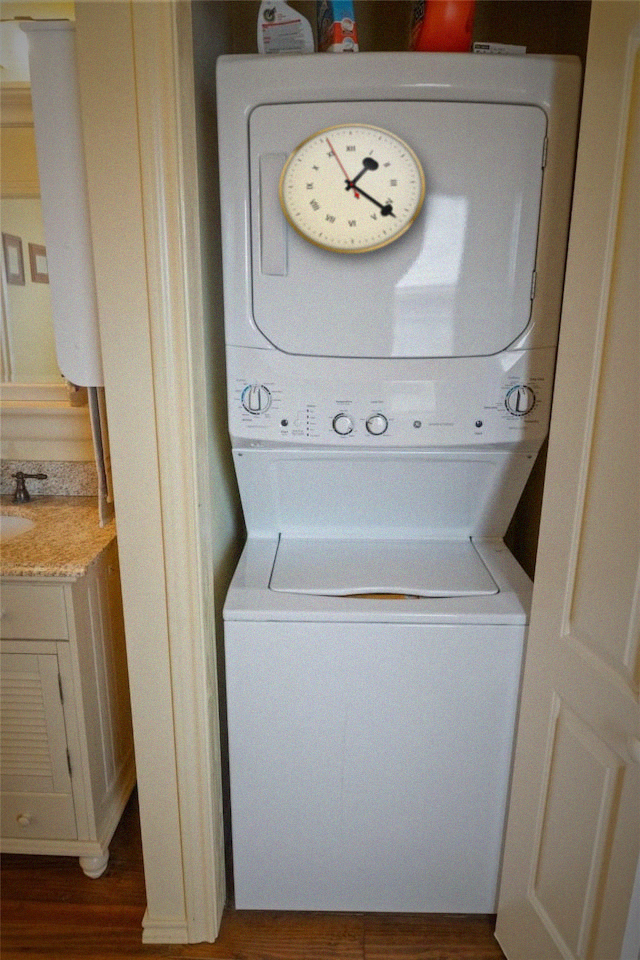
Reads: 1:21:56
